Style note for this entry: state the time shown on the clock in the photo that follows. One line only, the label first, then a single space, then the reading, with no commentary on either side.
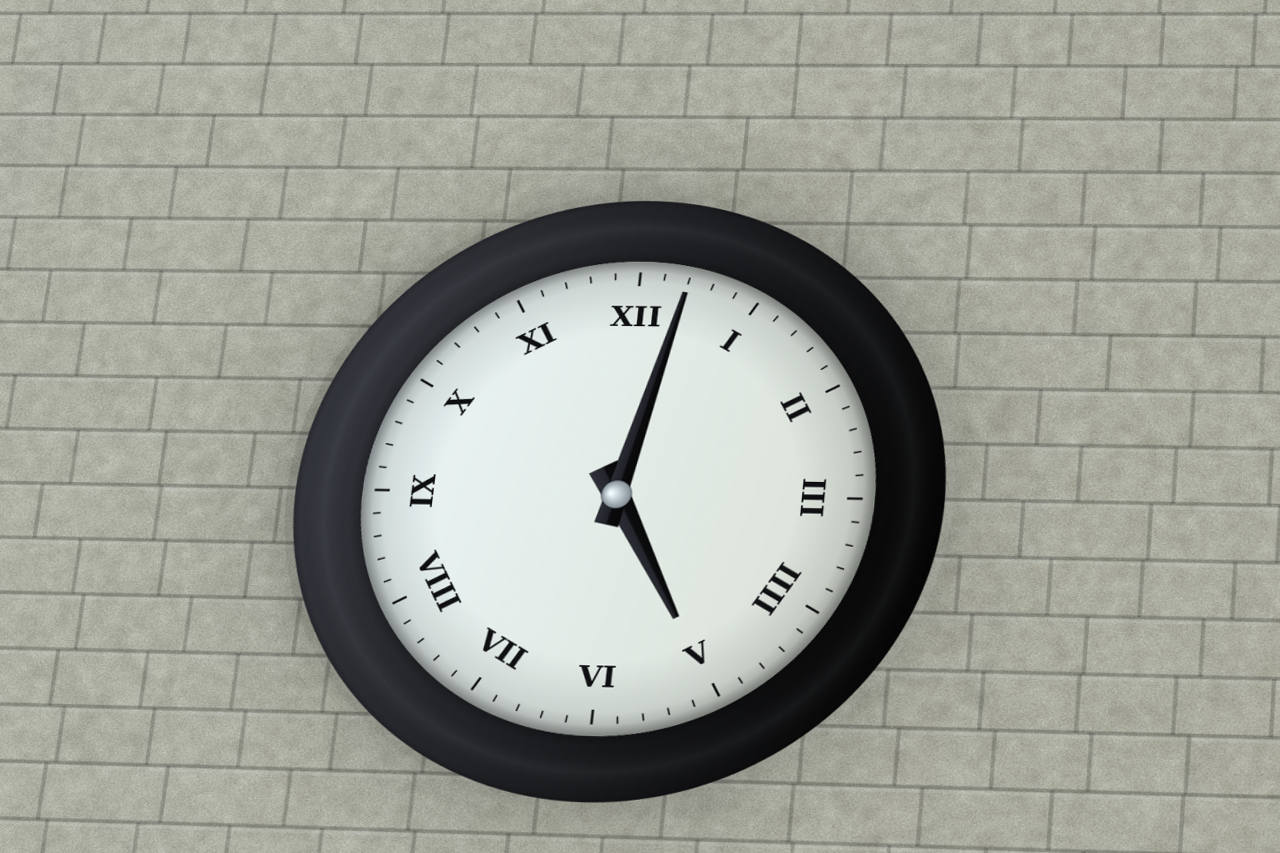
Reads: 5:02
